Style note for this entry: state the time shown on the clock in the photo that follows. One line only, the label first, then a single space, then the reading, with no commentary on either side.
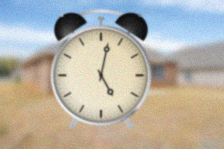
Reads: 5:02
